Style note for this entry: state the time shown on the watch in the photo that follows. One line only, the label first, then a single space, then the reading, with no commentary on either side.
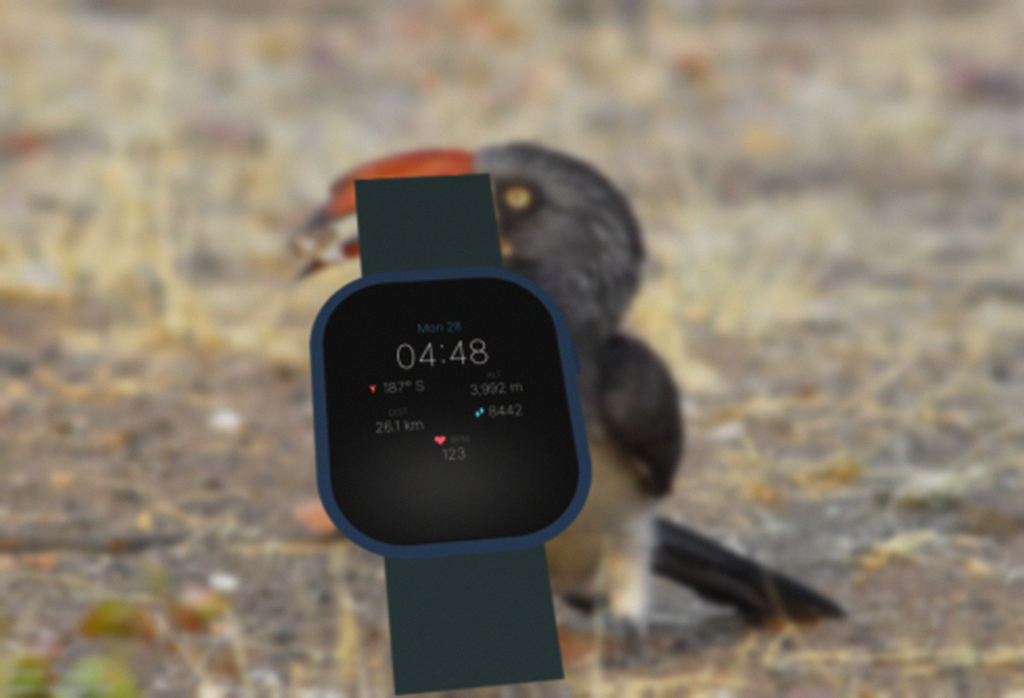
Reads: 4:48
